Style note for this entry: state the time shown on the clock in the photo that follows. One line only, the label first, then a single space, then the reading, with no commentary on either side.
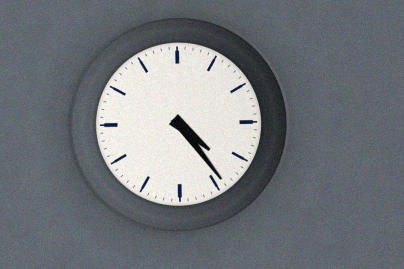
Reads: 4:24
